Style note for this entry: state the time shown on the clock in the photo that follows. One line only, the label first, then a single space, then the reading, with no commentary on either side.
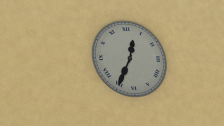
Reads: 12:35
